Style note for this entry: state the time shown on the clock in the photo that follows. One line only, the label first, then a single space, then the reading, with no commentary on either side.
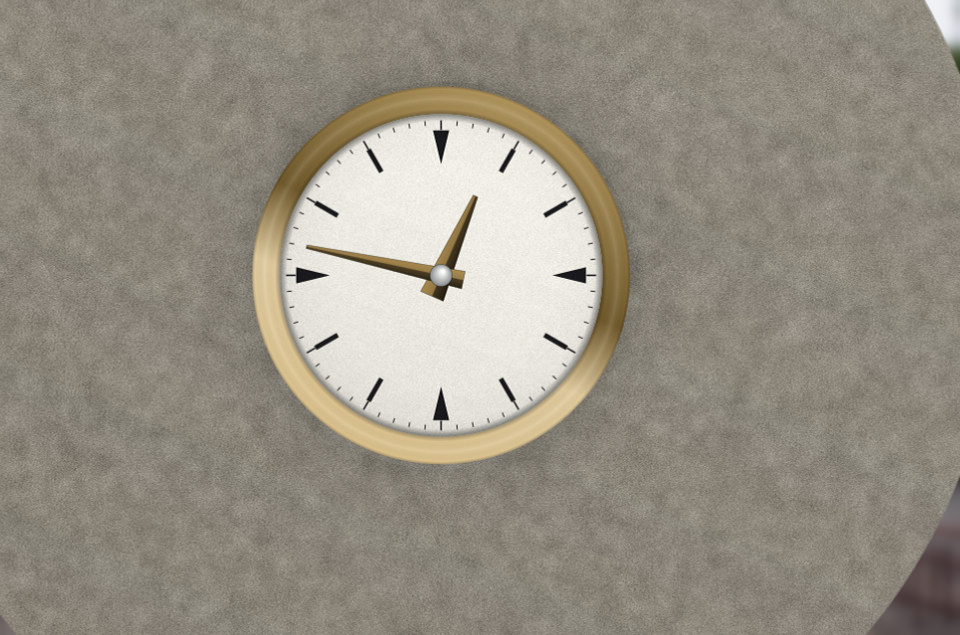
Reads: 12:47
